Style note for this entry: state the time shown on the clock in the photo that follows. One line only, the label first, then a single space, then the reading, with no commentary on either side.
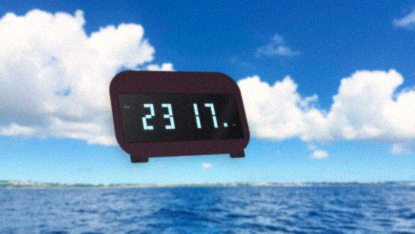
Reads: 23:17
